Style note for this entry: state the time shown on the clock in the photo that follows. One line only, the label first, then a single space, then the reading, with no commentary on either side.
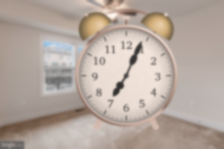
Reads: 7:04
